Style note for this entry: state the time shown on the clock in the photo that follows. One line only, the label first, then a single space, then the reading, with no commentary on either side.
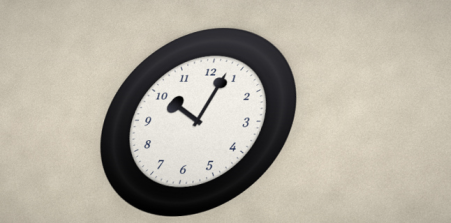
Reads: 10:03
